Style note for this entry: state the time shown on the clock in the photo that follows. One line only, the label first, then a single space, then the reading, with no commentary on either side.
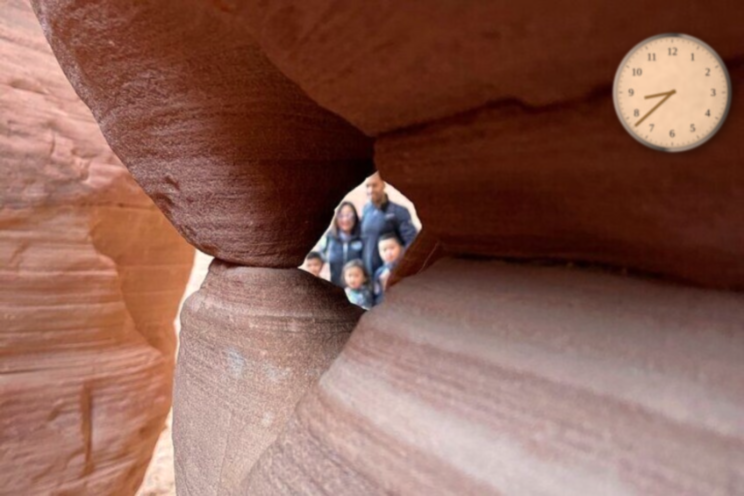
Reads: 8:38
